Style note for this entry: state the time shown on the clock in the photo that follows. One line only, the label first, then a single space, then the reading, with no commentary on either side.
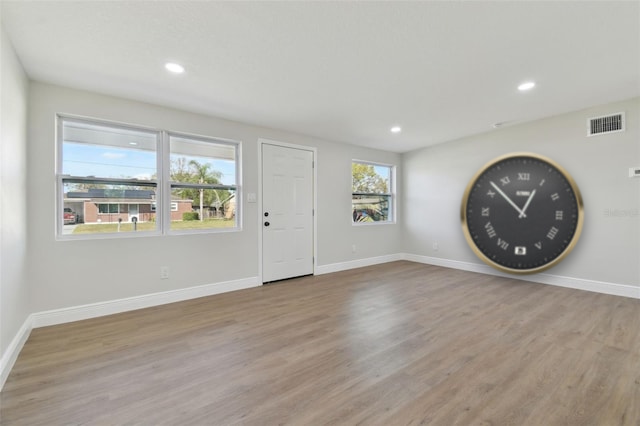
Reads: 12:52
